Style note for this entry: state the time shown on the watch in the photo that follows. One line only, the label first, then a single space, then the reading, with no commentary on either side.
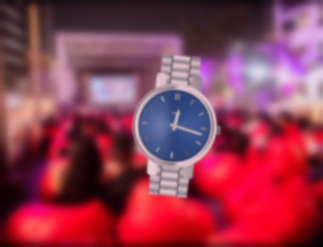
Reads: 12:17
